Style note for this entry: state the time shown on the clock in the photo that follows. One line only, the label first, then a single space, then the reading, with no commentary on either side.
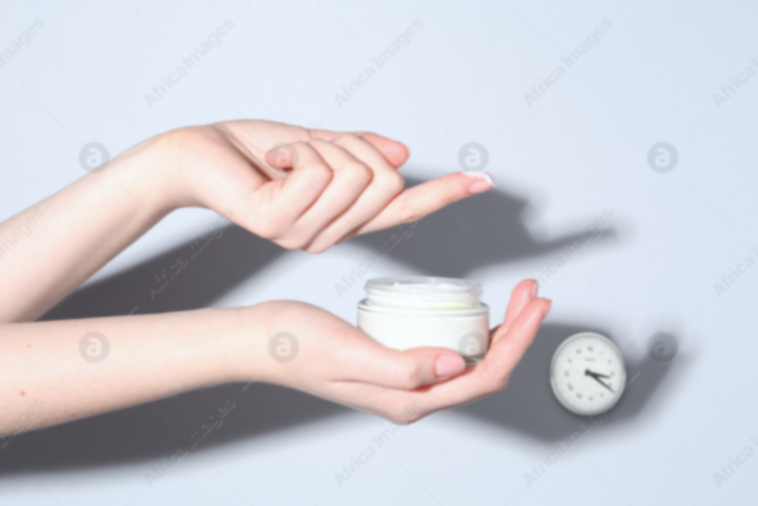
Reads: 3:21
